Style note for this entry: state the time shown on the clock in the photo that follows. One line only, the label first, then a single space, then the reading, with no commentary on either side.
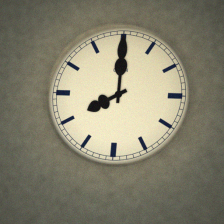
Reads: 8:00
